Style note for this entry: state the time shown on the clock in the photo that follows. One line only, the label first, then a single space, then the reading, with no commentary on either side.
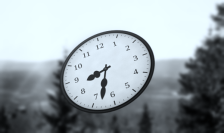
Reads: 8:33
